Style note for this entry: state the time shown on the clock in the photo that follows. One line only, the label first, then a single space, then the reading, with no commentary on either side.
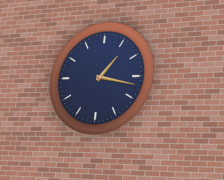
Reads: 1:17
